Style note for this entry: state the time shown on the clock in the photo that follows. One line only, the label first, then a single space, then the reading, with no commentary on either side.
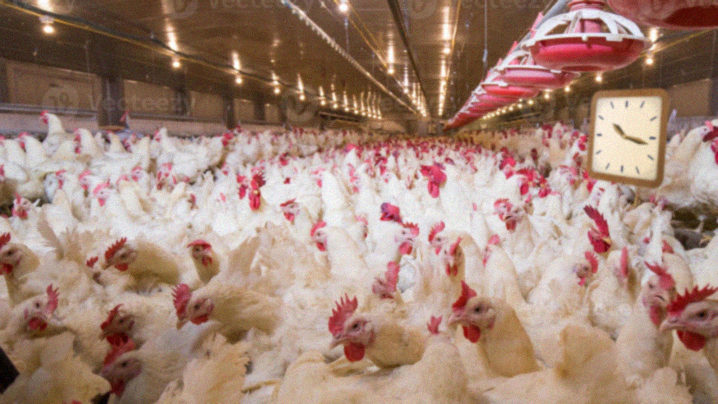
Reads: 10:17
